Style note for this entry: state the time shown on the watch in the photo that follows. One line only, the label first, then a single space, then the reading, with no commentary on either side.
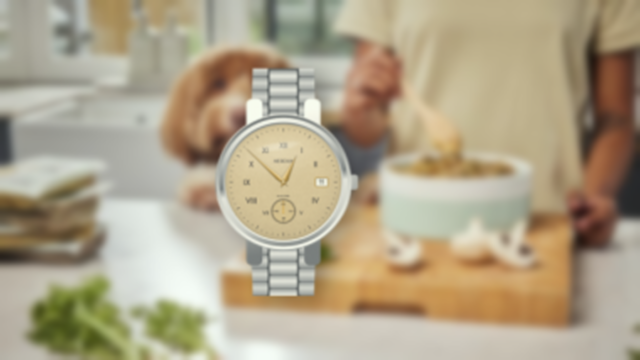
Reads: 12:52
